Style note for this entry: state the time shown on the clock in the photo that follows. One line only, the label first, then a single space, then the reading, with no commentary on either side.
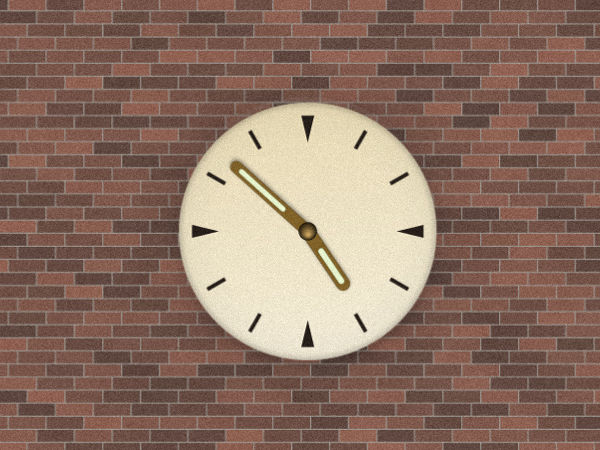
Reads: 4:52
